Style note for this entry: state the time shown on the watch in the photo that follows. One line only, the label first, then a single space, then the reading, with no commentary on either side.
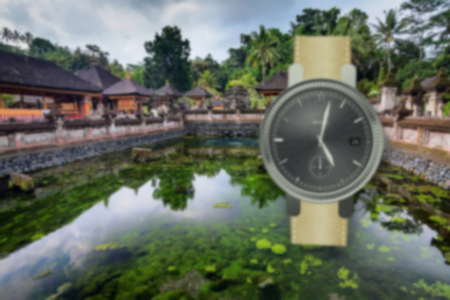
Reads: 5:02
